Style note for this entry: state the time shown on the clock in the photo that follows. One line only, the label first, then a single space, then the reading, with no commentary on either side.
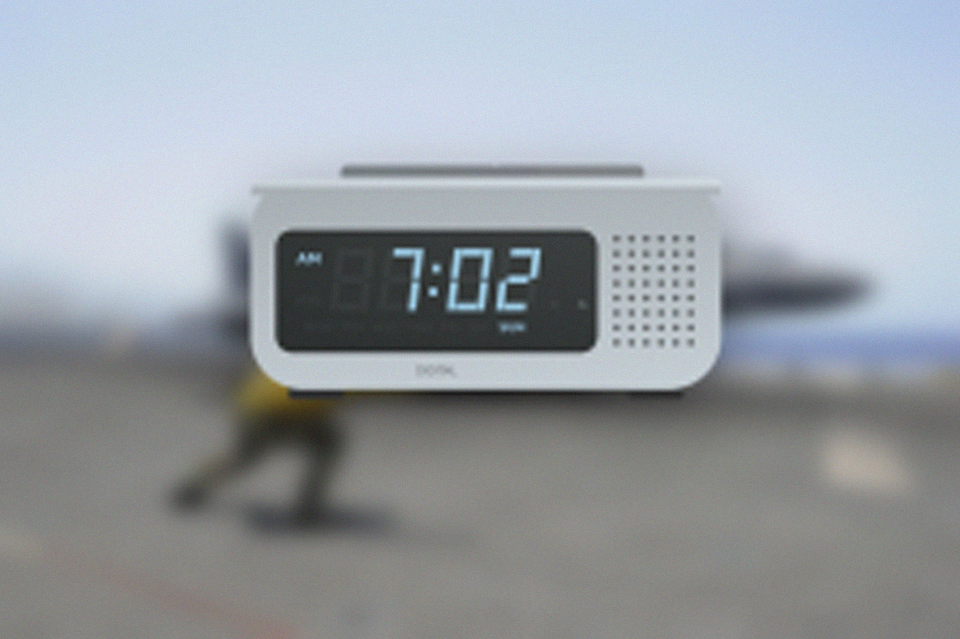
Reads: 7:02
